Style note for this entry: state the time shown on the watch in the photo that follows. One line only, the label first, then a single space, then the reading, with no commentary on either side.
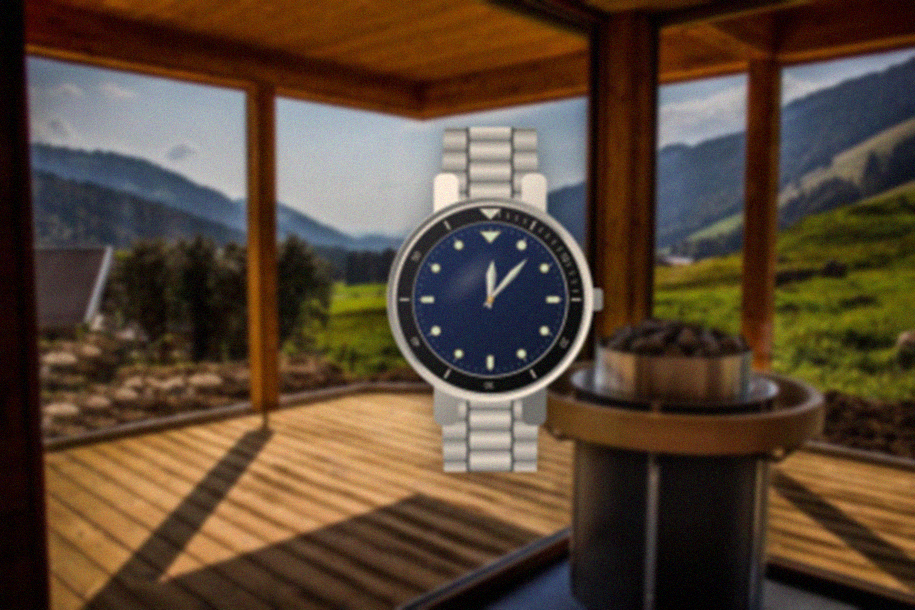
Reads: 12:07
